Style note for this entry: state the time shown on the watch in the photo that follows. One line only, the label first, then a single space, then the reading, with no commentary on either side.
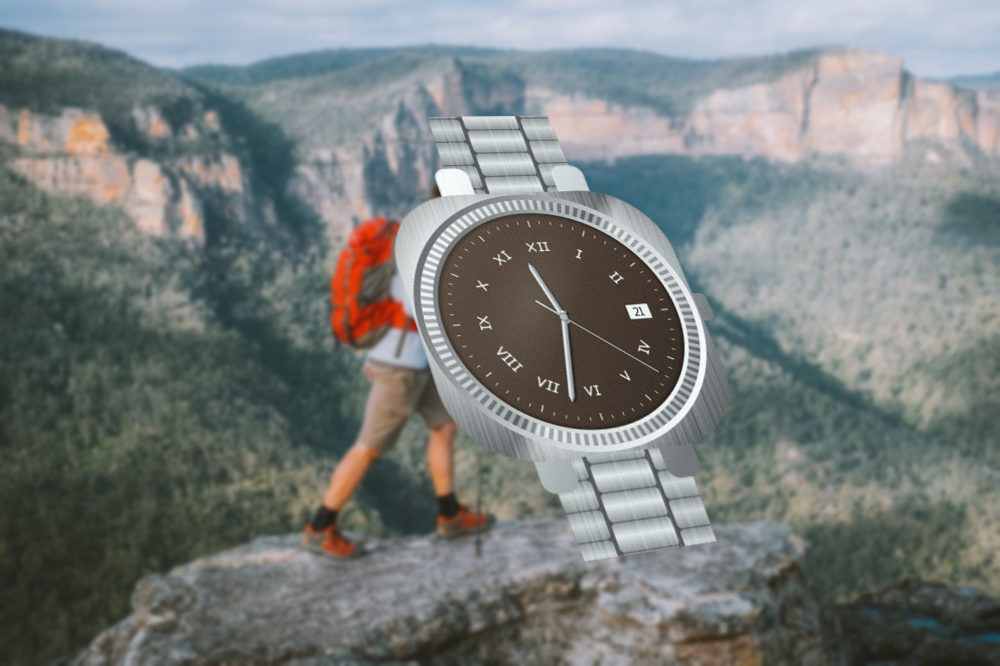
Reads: 11:32:22
